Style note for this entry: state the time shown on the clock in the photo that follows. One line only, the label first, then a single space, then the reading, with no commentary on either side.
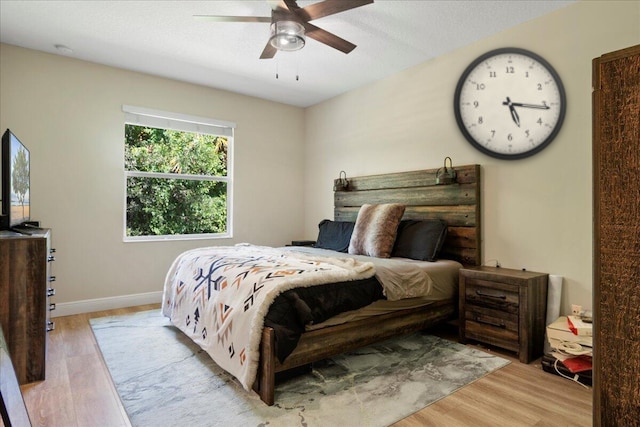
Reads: 5:16
